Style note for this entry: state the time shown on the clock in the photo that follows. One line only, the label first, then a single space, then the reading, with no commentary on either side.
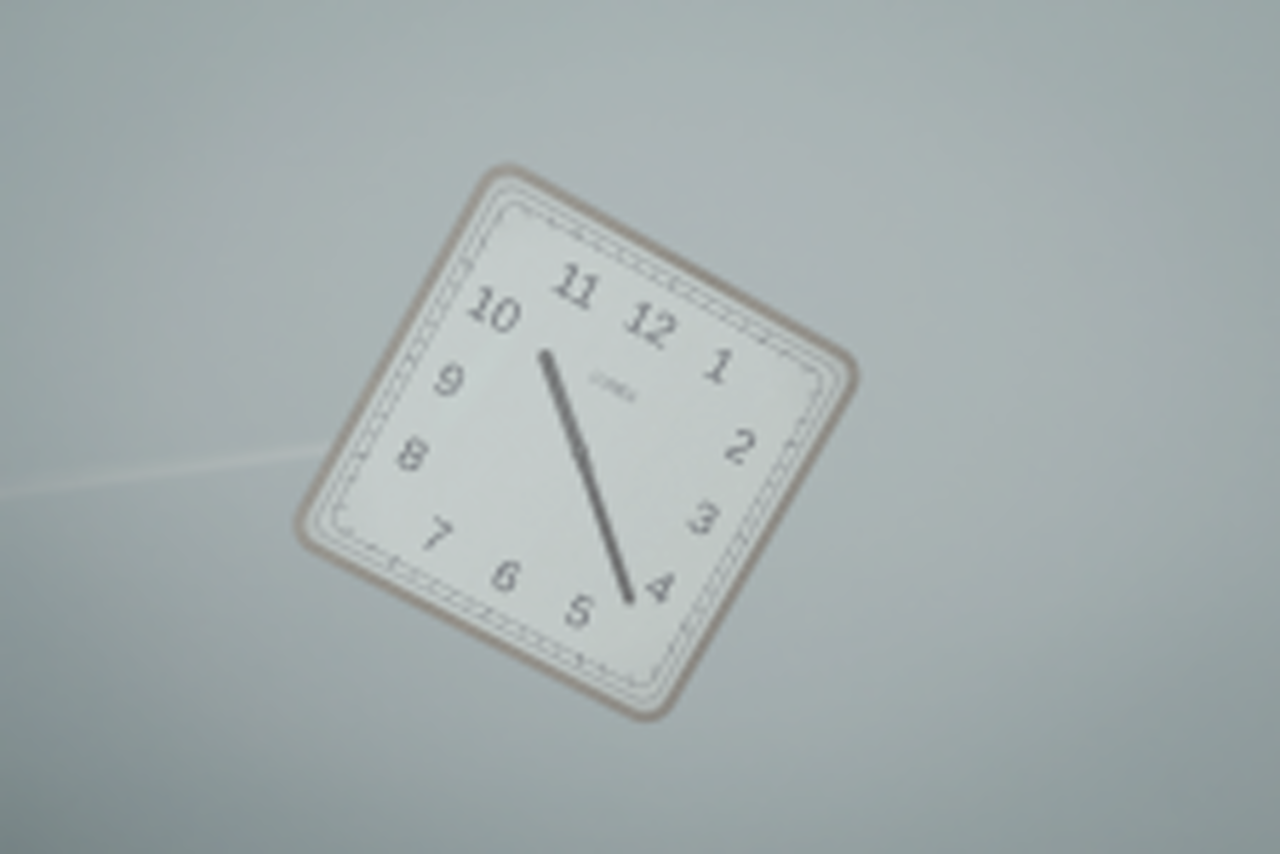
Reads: 10:22
